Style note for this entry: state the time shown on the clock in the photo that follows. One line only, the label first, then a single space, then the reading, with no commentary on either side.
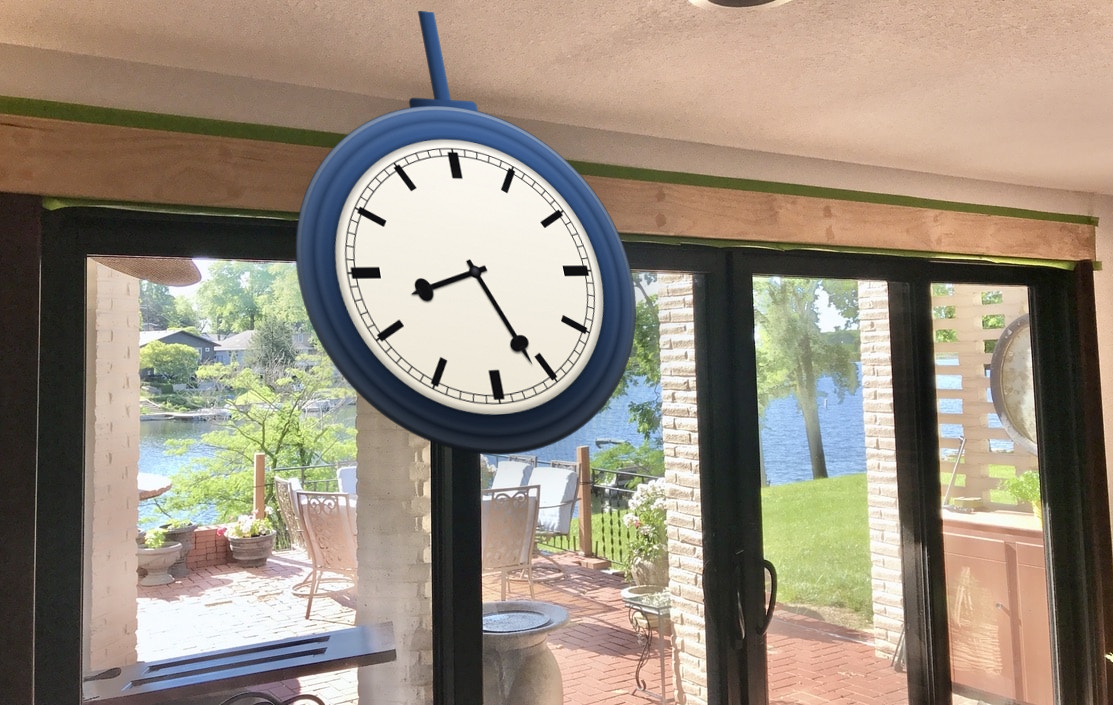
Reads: 8:26
